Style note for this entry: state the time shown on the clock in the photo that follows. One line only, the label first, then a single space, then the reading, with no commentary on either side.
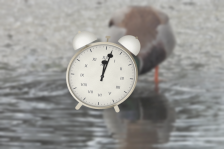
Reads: 12:02
